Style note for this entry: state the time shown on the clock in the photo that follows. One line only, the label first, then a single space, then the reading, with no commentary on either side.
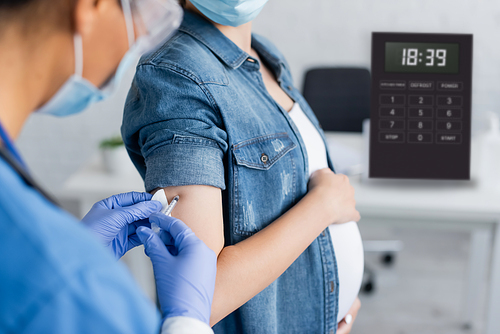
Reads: 18:39
